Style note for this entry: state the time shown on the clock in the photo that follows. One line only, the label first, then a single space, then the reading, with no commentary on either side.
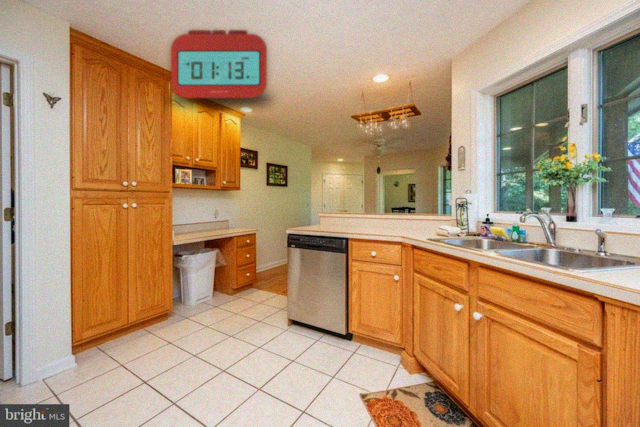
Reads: 1:13
